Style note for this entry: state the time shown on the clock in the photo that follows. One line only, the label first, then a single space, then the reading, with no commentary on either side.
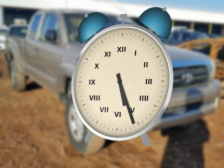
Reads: 5:26
